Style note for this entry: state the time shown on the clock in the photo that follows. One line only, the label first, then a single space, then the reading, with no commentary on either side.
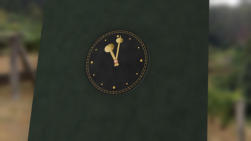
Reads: 11:01
